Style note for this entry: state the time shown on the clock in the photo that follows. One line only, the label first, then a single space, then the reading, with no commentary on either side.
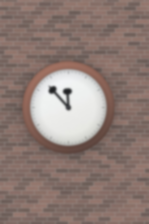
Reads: 11:53
